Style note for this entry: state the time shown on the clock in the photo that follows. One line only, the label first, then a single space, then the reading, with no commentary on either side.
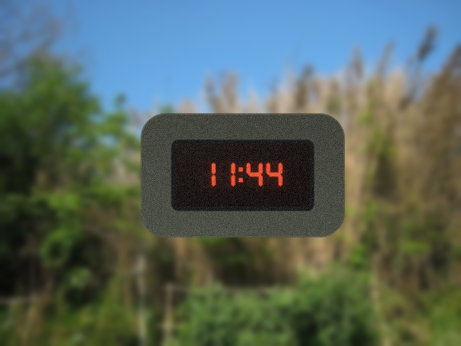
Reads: 11:44
